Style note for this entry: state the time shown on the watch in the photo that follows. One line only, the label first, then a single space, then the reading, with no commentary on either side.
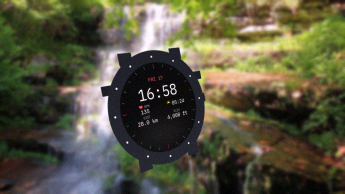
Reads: 16:58
